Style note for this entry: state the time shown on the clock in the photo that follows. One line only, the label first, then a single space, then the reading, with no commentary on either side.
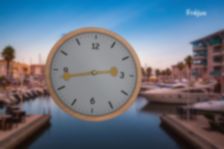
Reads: 2:43
